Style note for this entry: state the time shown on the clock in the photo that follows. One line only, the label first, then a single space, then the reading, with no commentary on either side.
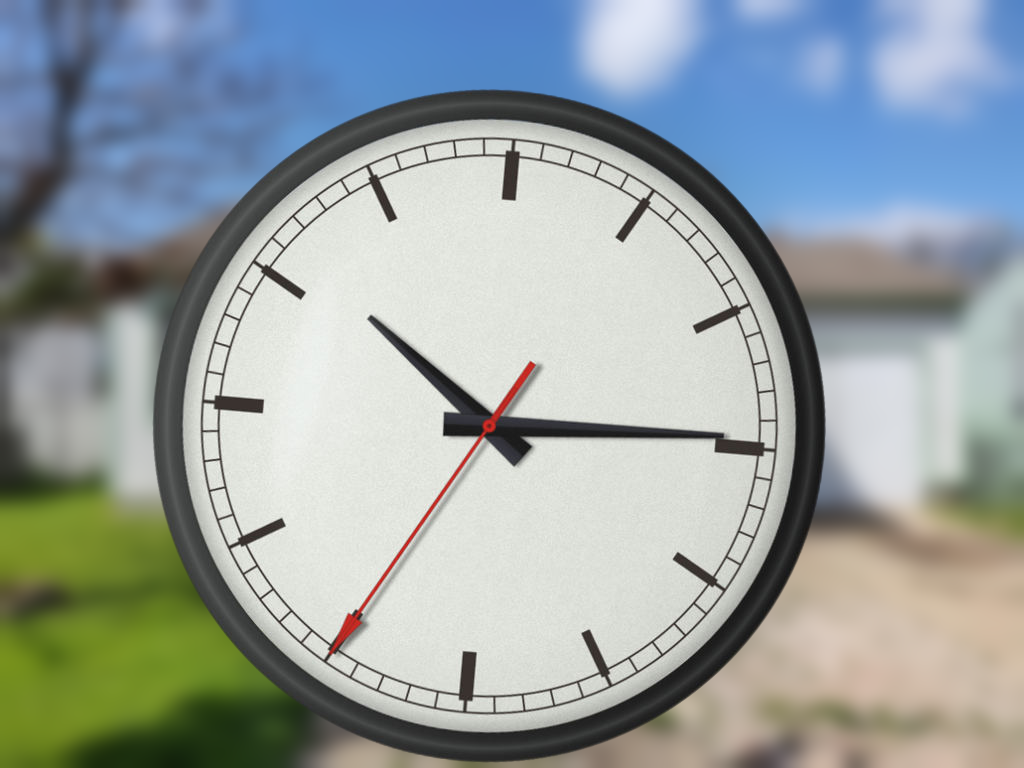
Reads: 10:14:35
